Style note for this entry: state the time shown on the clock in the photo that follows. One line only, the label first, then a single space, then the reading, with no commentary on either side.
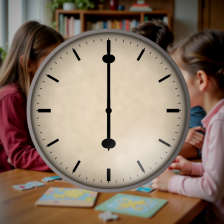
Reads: 6:00
